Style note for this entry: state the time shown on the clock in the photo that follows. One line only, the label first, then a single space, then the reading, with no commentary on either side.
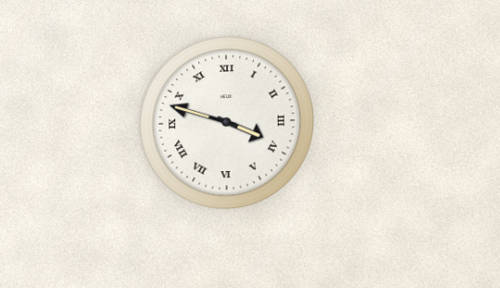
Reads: 3:48
